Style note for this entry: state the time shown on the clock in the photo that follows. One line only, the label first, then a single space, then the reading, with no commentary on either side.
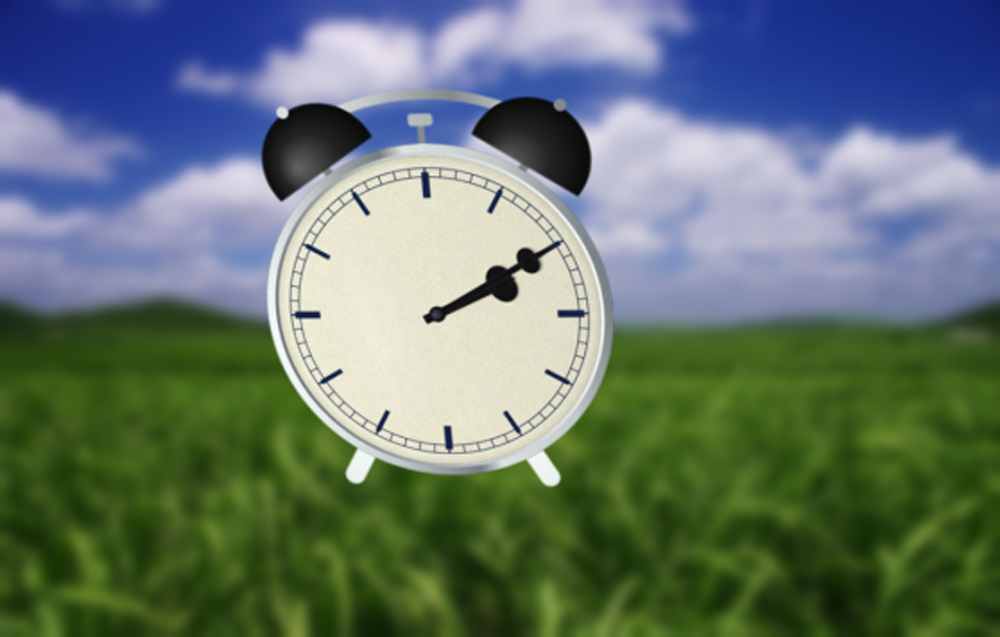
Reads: 2:10
